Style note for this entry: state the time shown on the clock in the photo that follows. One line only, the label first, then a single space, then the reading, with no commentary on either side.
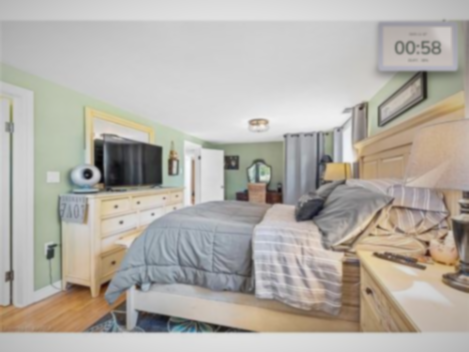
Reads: 0:58
